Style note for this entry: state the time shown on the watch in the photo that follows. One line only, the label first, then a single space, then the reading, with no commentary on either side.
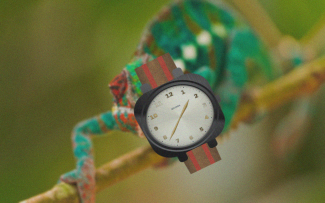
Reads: 1:38
